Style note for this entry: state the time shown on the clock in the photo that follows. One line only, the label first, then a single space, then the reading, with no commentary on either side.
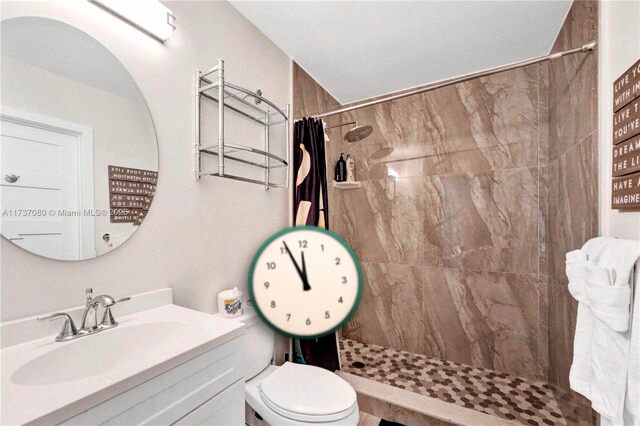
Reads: 11:56
